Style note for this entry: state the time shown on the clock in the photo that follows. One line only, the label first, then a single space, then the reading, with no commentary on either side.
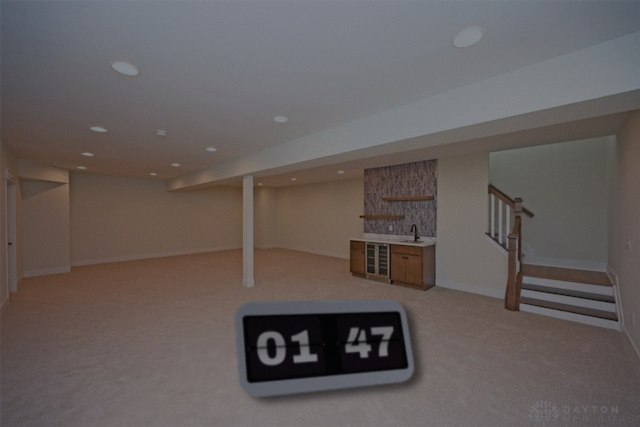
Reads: 1:47
